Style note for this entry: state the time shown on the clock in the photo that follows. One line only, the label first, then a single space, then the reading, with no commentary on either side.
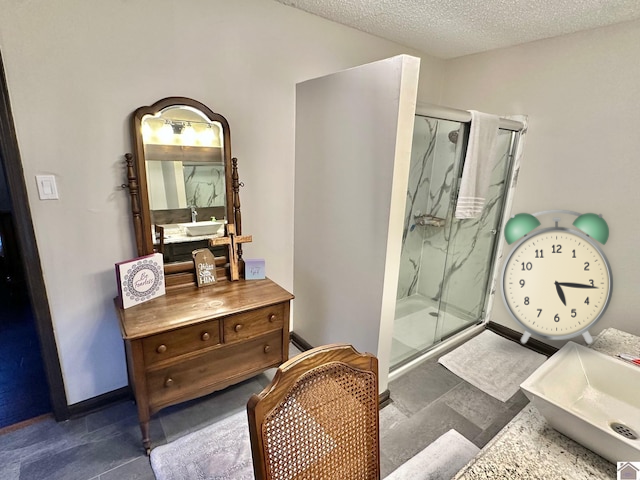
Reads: 5:16
